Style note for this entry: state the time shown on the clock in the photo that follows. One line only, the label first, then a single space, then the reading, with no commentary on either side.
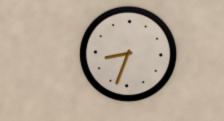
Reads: 8:33
